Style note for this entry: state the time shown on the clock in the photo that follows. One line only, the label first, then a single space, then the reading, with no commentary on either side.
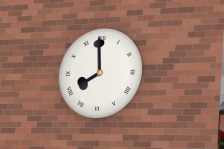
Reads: 7:59
